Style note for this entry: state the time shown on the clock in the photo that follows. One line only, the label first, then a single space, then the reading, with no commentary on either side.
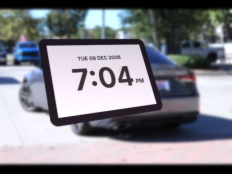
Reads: 7:04
